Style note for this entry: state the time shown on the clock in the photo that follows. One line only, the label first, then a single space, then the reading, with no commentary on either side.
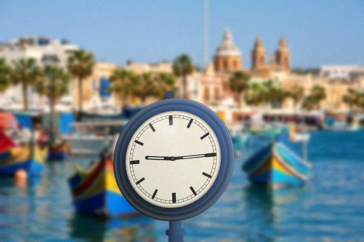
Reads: 9:15
